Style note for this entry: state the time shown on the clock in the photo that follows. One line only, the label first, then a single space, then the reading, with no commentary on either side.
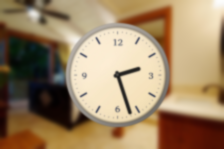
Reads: 2:27
